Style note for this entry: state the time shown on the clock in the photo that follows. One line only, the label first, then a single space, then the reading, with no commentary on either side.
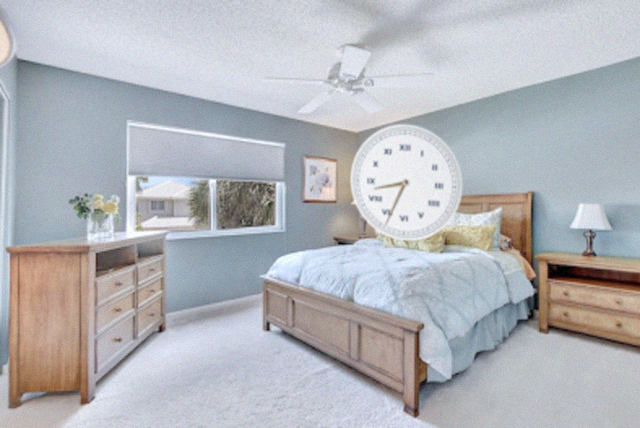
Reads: 8:34
